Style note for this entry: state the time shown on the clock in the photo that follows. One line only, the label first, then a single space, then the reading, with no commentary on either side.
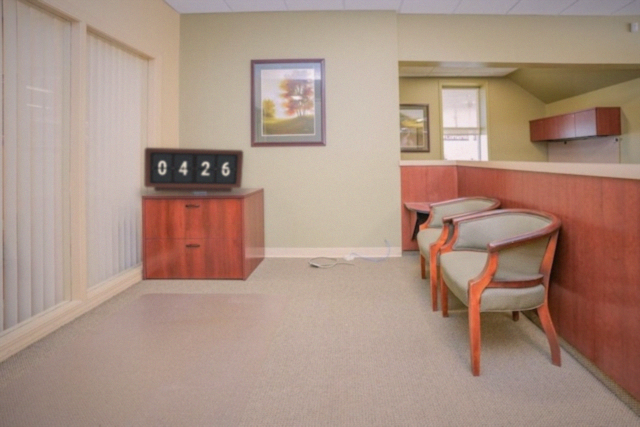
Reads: 4:26
